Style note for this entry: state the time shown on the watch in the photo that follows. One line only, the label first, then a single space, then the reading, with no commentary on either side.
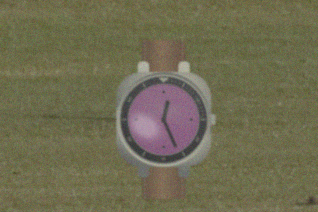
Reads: 12:26
